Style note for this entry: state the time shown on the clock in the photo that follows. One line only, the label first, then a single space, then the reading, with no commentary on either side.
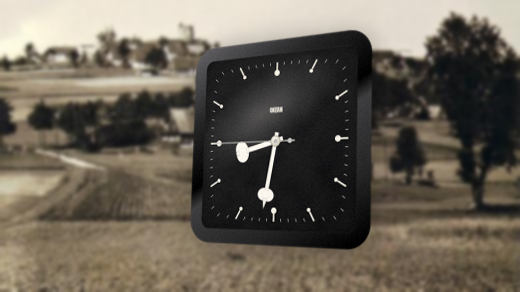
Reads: 8:31:45
